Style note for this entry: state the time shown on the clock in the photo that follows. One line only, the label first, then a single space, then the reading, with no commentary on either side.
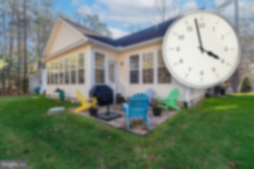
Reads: 3:58
